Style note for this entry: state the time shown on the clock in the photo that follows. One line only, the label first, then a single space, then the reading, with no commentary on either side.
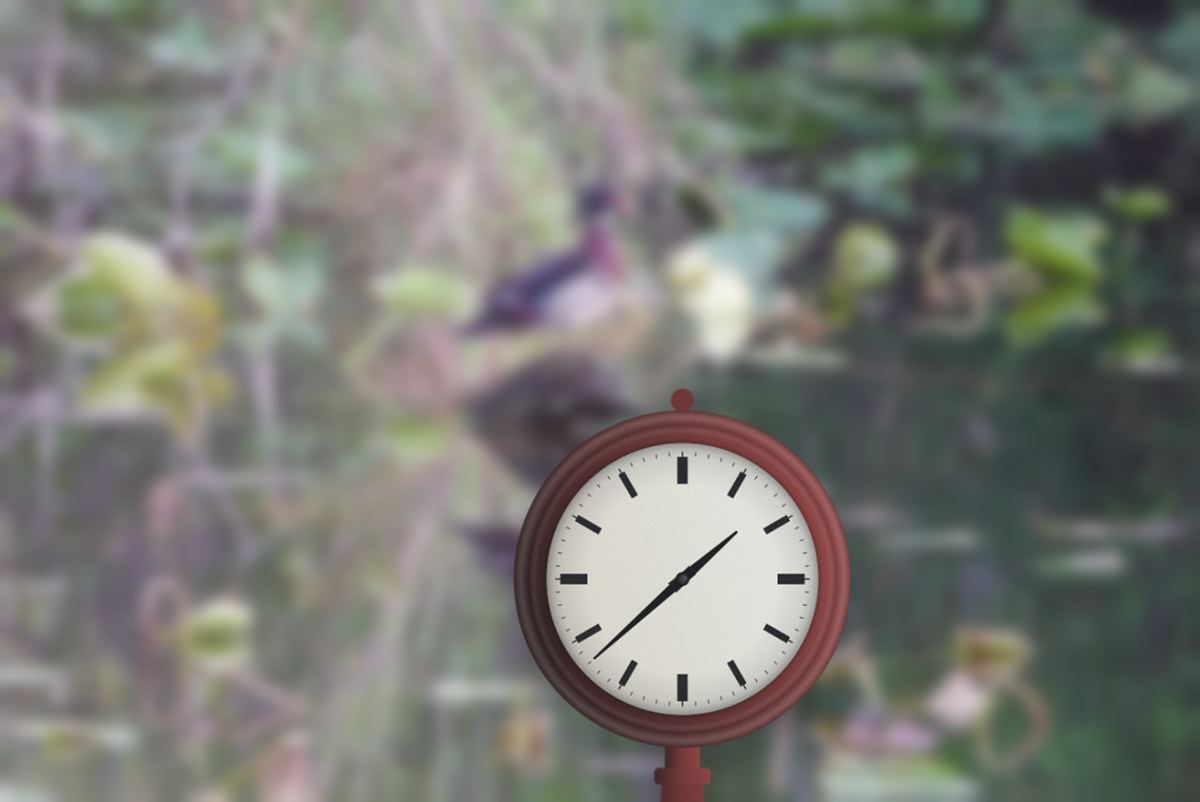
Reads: 1:38
